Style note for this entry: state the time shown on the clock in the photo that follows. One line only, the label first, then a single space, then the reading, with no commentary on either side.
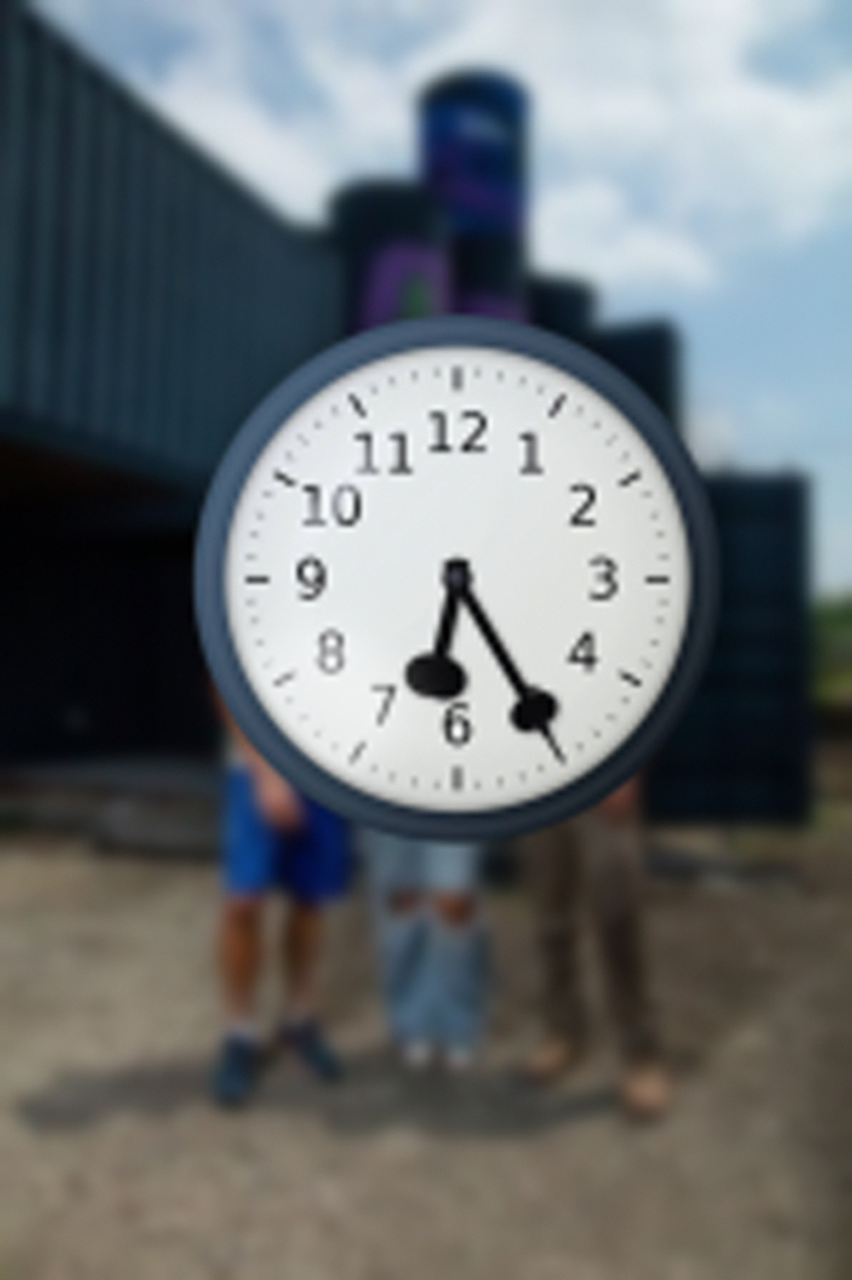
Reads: 6:25
